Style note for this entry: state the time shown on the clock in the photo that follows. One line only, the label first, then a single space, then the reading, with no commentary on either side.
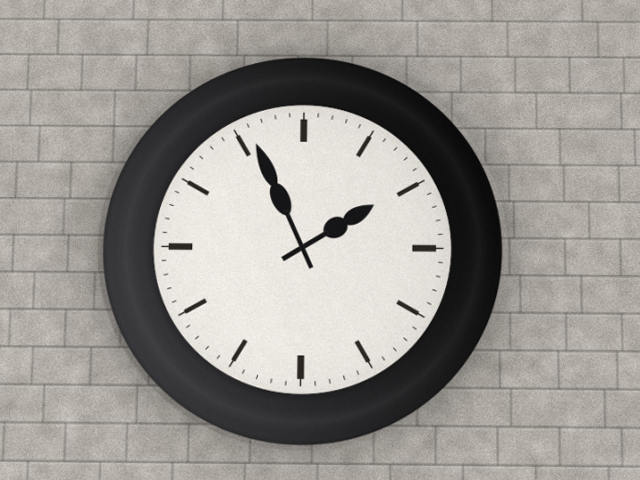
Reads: 1:56
